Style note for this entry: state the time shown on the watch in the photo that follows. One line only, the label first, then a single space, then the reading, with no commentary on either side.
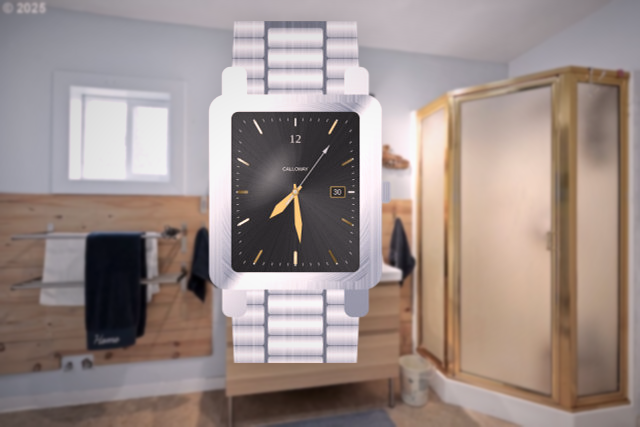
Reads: 7:29:06
